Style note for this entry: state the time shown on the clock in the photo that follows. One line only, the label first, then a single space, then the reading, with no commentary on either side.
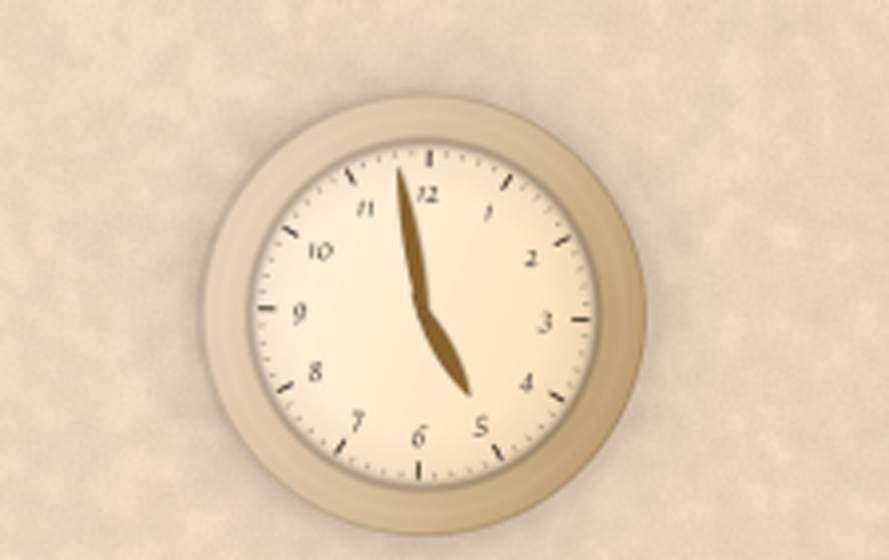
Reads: 4:58
